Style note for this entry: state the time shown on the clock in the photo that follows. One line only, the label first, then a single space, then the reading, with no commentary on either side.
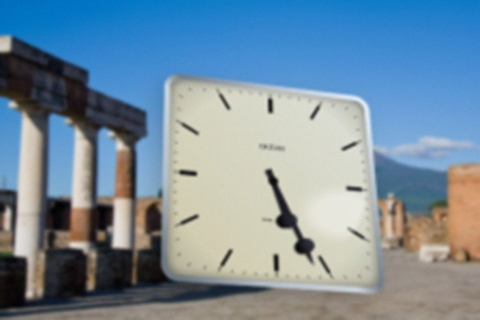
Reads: 5:26
